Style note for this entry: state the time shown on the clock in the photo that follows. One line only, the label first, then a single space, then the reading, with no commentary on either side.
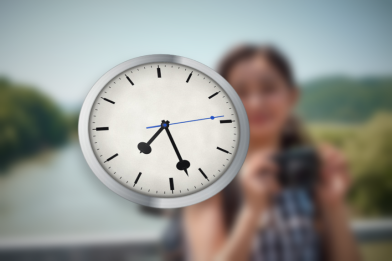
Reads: 7:27:14
